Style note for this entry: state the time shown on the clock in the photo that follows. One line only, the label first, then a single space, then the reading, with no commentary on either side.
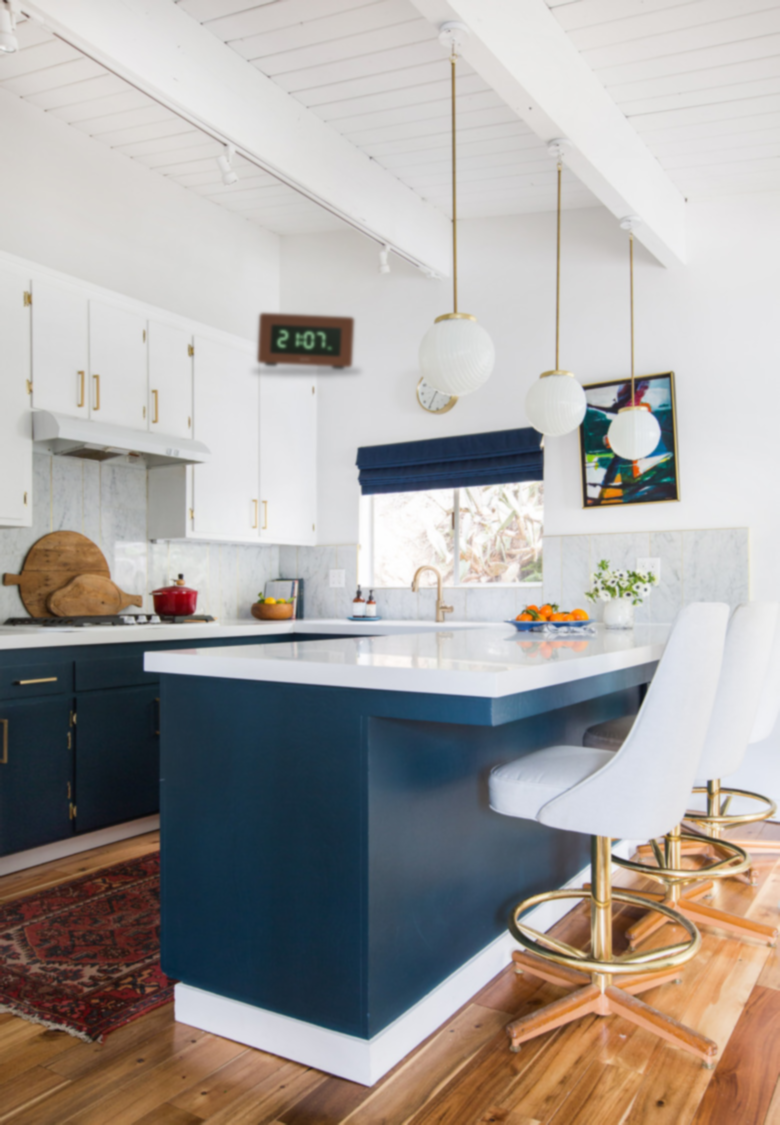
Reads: 21:07
